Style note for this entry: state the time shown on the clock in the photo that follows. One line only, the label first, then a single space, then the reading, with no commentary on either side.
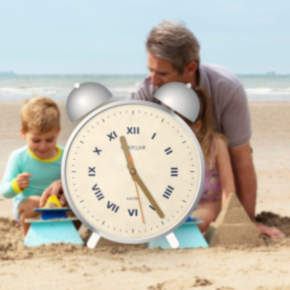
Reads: 11:24:28
